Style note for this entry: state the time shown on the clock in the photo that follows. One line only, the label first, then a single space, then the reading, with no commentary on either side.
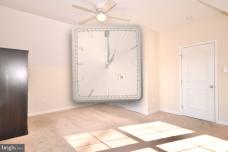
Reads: 1:00
